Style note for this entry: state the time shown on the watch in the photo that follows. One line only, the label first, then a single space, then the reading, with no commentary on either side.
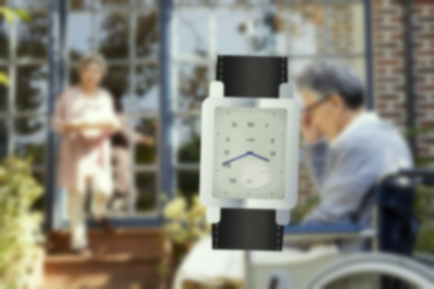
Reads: 3:41
